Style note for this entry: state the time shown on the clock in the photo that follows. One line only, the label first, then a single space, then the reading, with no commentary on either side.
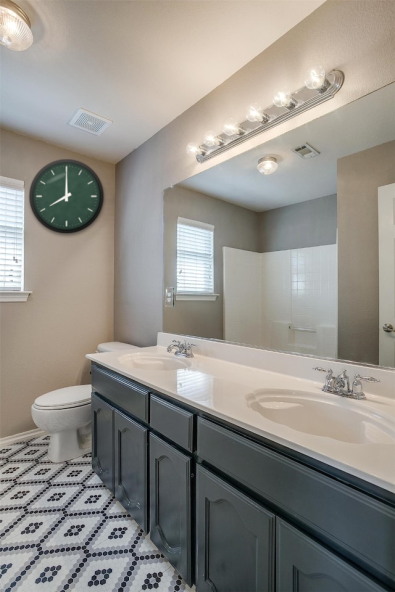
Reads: 8:00
